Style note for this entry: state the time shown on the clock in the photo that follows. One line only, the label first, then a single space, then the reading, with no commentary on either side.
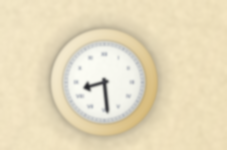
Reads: 8:29
